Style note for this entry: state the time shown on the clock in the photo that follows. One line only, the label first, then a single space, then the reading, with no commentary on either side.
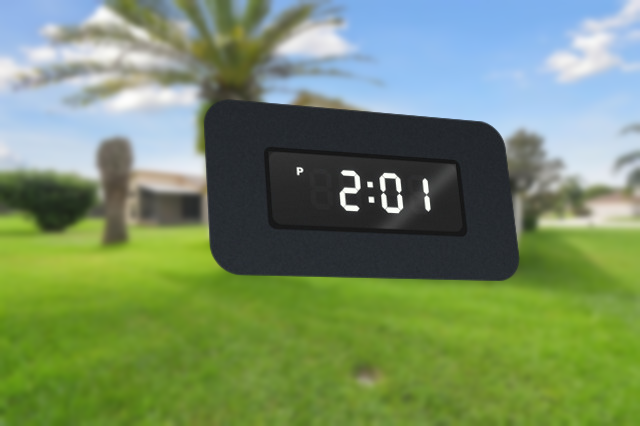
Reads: 2:01
